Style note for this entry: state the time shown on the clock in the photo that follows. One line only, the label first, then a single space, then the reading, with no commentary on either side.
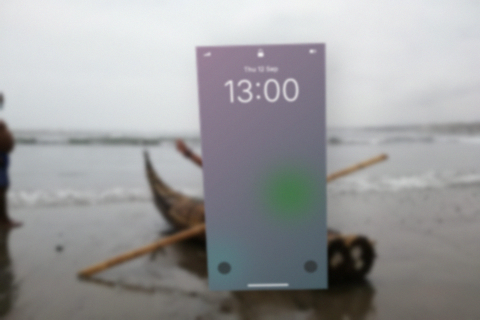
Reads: 13:00
